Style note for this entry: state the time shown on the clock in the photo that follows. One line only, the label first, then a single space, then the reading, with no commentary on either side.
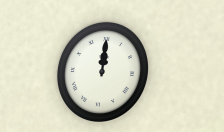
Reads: 12:00
